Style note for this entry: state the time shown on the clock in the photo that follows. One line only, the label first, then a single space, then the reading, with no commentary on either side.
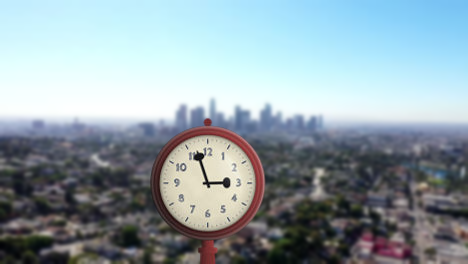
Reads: 2:57
